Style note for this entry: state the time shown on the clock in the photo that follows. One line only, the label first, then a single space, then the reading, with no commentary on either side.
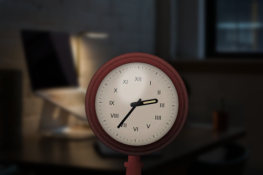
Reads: 2:36
